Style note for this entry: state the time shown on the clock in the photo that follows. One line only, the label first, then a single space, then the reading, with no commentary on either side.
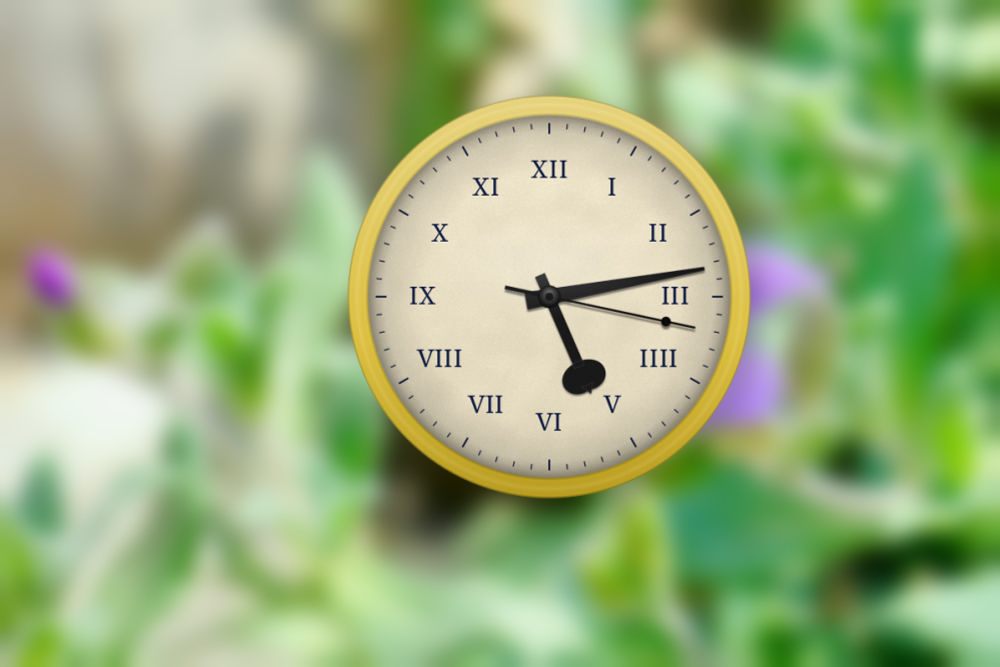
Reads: 5:13:17
